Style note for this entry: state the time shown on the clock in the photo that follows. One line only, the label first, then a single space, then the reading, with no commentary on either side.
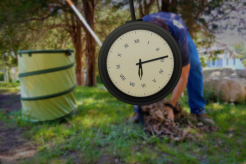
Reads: 6:14
